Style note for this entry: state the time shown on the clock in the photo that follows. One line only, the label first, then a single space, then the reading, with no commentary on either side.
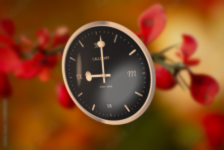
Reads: 9:01
